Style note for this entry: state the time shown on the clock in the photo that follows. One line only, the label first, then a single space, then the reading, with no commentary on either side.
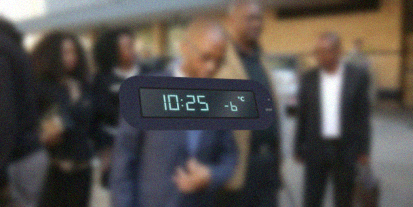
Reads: 10:25
